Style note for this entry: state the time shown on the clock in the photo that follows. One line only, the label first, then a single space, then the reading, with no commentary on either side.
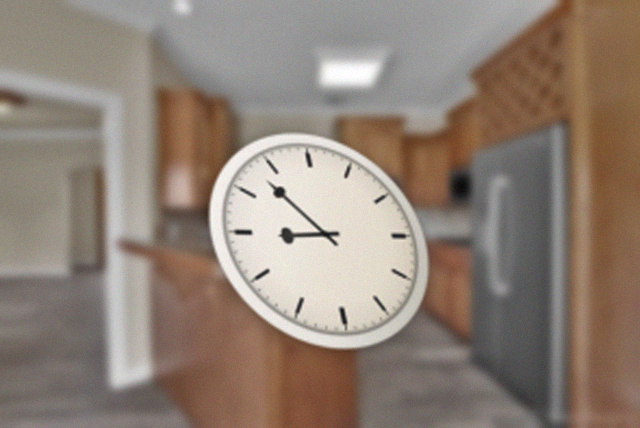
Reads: 8:53
